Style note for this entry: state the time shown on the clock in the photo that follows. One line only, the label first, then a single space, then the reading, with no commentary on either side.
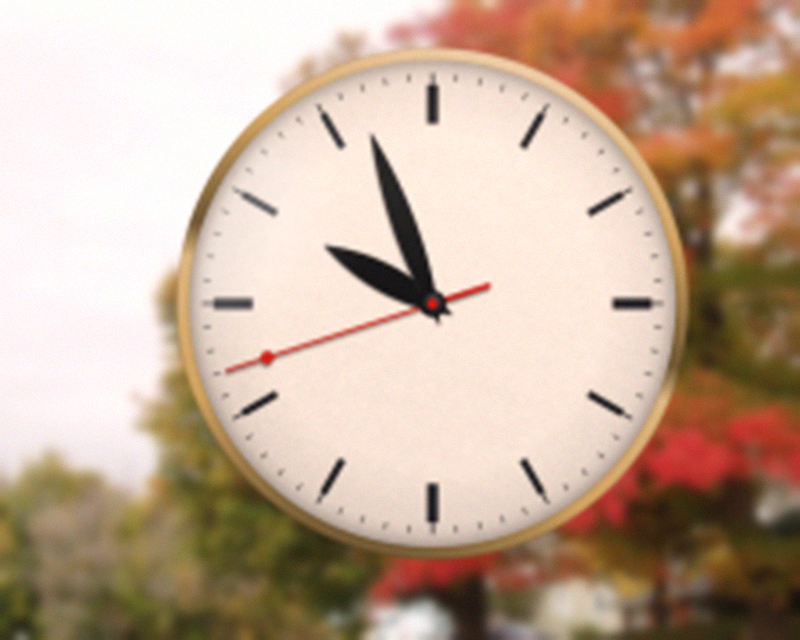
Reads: 9:56:42
